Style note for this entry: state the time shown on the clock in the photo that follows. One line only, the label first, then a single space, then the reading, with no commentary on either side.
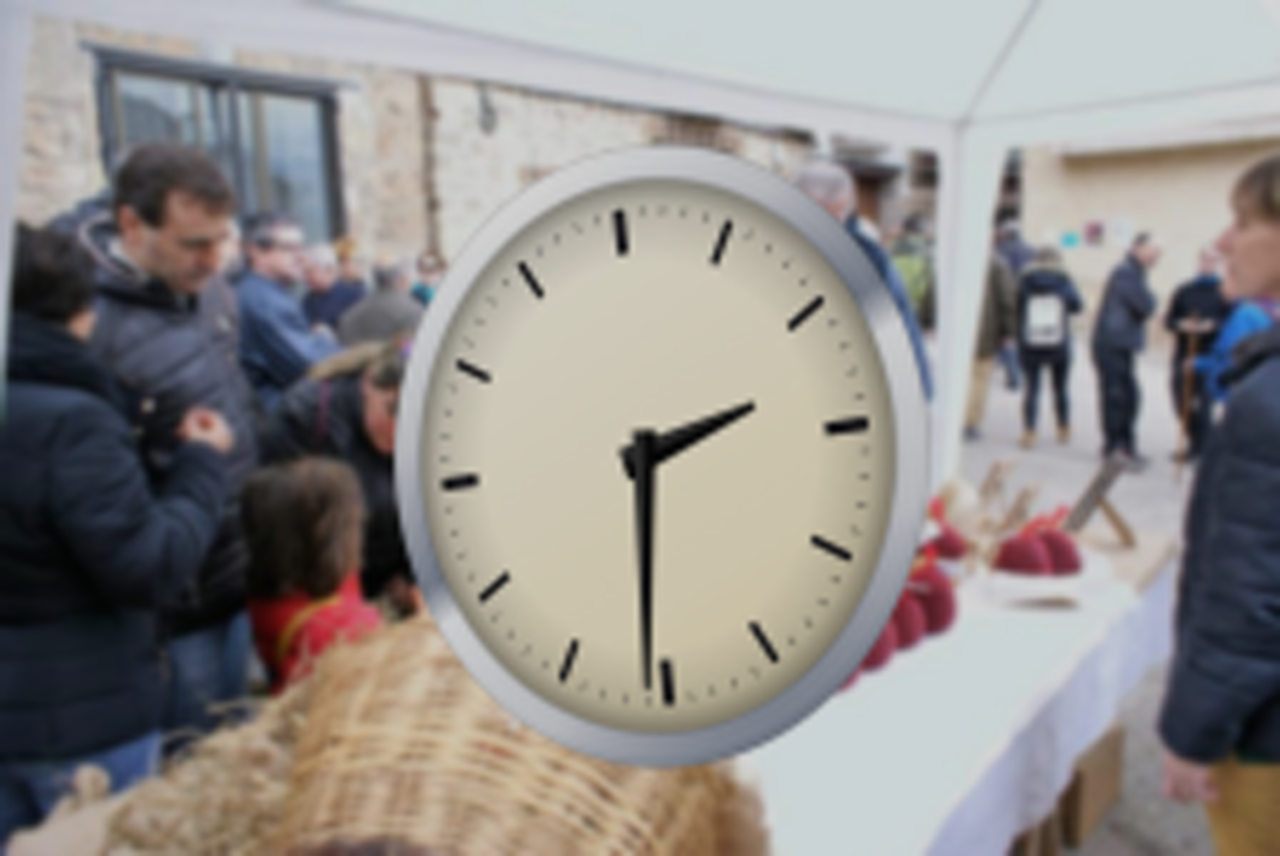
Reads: 2:31
